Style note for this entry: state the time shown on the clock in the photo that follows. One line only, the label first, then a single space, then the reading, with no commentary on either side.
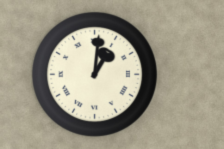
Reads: 1:01
